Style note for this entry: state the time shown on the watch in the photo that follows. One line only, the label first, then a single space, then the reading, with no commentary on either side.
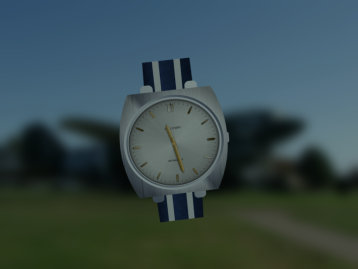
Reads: 11:28
